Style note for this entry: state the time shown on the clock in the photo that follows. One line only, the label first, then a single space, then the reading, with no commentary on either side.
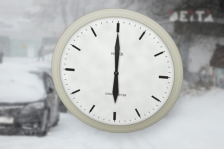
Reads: 6:00
